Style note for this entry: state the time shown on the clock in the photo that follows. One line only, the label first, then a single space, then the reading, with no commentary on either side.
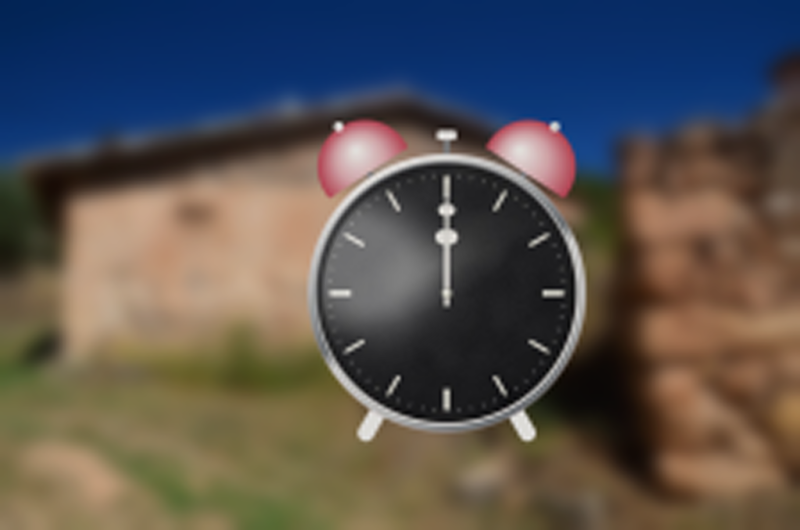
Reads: 12:00
